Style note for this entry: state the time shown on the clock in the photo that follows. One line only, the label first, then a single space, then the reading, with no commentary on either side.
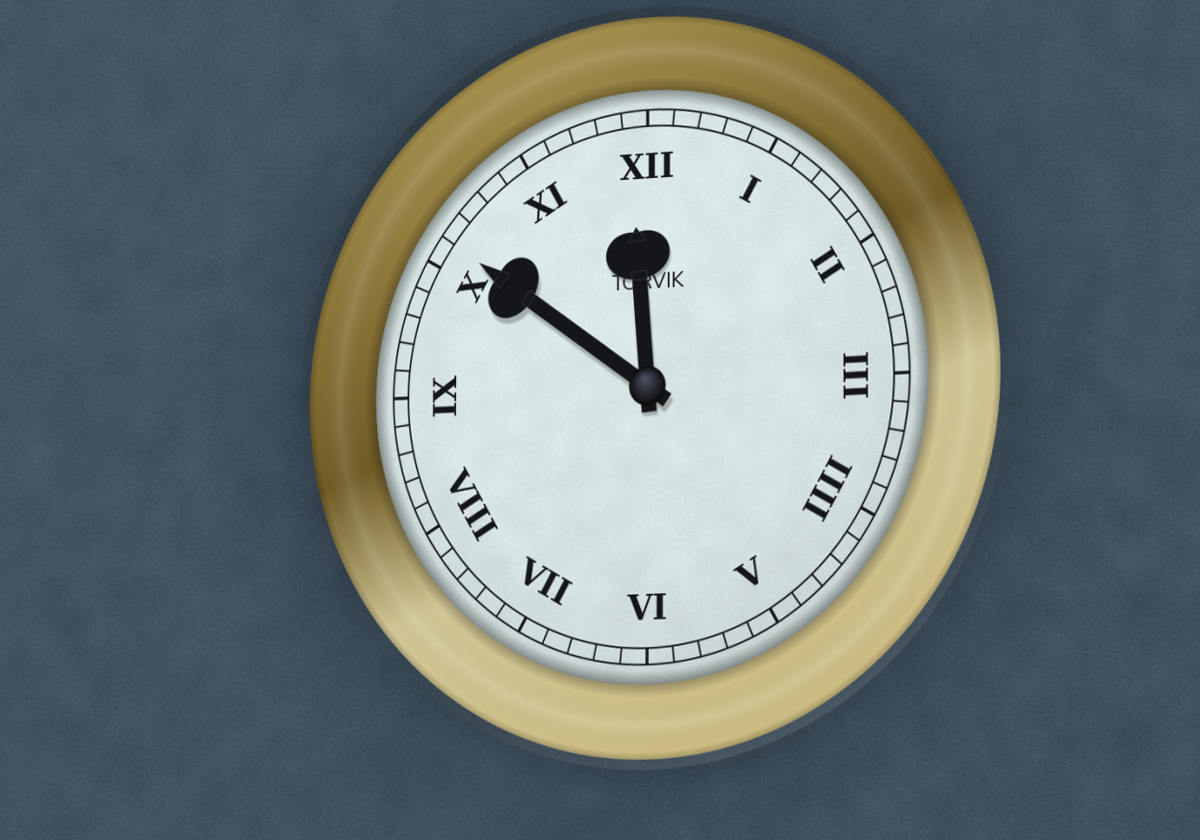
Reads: 11:51
